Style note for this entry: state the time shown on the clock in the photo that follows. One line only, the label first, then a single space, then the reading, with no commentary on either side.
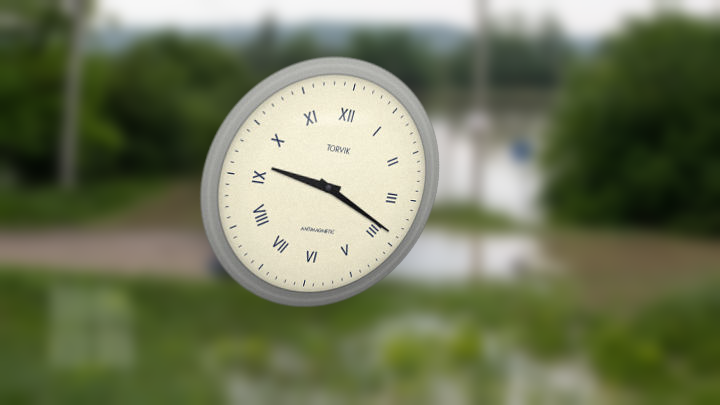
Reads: 9:19
